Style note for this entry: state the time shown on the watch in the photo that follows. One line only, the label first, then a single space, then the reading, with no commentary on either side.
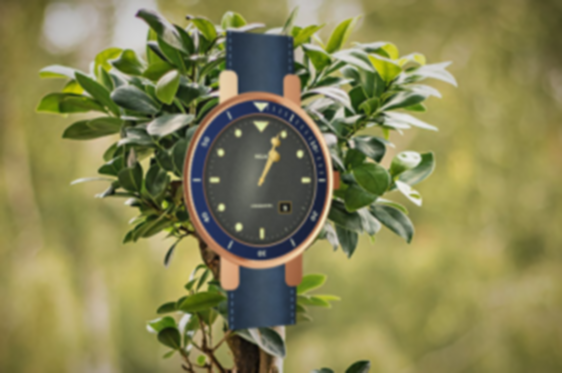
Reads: 1:04
